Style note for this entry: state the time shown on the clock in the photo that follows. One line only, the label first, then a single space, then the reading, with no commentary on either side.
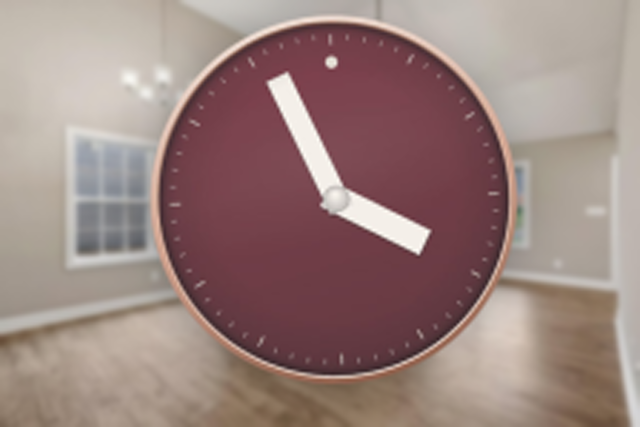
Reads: 3:56
